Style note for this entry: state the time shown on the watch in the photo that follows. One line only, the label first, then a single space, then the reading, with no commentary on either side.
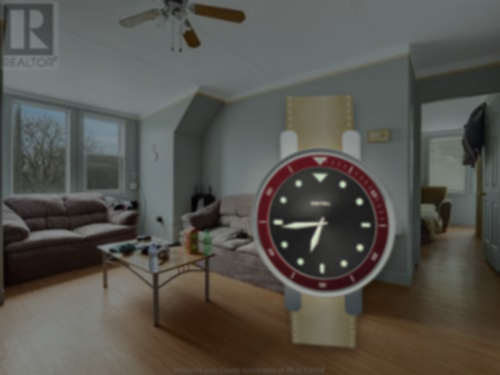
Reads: 6:44
